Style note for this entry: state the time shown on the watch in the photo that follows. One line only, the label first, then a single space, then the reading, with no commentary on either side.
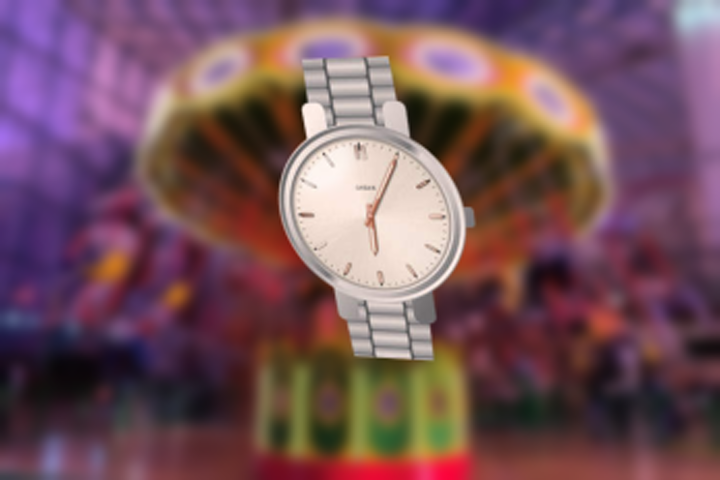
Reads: 6:05
